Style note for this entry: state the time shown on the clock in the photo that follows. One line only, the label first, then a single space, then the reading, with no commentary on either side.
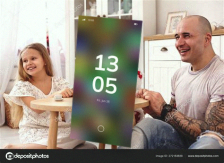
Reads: 13:05
